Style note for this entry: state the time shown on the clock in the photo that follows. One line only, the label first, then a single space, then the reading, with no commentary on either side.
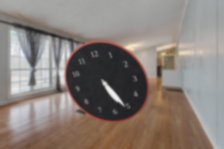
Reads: 5:26
